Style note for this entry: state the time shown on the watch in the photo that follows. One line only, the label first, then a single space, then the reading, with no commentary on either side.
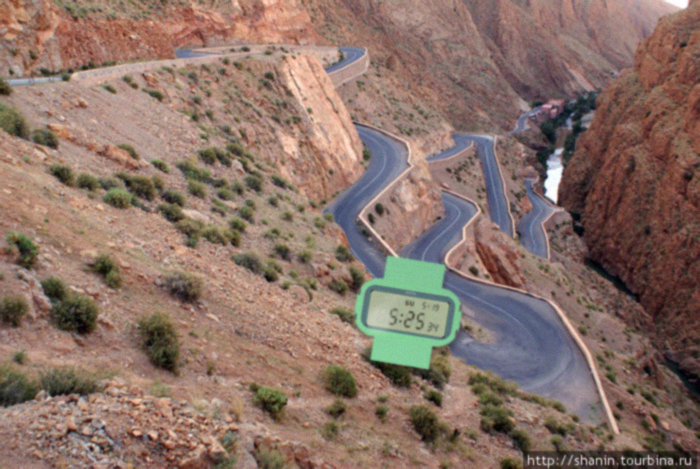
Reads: 5:25
